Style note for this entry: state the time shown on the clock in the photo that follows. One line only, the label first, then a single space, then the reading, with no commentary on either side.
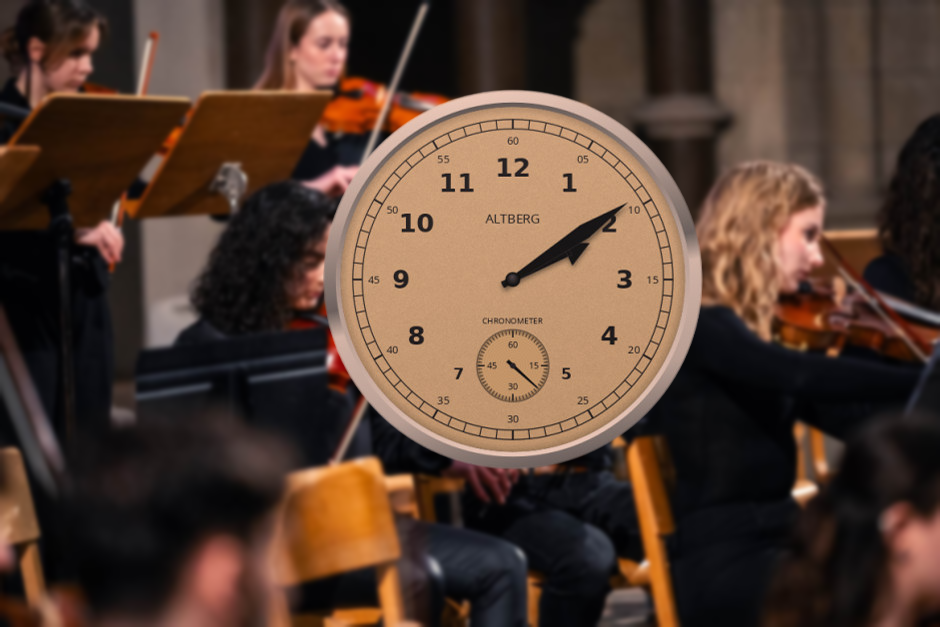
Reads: 2:09:22
